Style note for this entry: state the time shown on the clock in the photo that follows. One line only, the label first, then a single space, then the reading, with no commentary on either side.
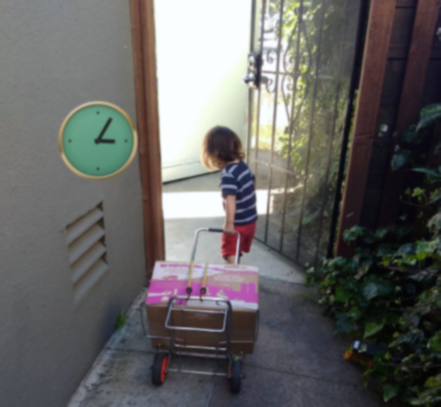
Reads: 3:05
